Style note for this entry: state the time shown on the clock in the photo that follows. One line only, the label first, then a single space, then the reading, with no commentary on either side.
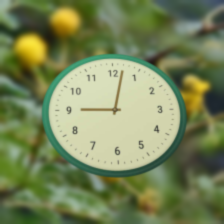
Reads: 9:02
